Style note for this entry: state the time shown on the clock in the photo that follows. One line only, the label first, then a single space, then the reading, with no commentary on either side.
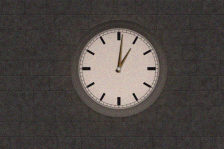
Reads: 1:01
